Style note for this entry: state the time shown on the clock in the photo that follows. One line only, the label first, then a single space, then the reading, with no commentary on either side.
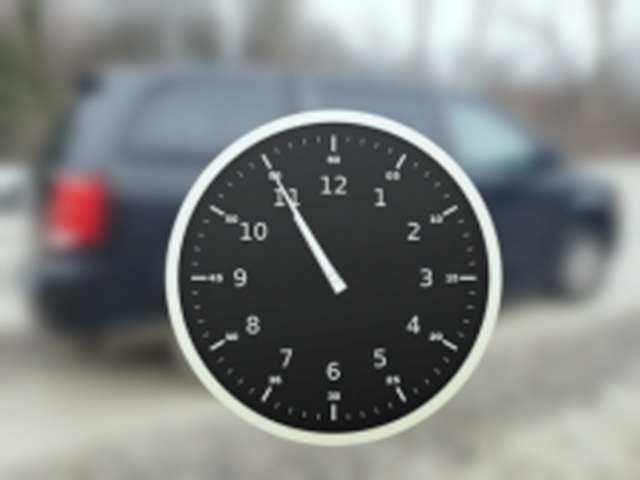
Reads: 10:55
